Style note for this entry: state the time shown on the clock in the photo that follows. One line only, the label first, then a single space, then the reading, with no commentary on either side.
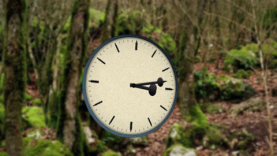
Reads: 3:13
